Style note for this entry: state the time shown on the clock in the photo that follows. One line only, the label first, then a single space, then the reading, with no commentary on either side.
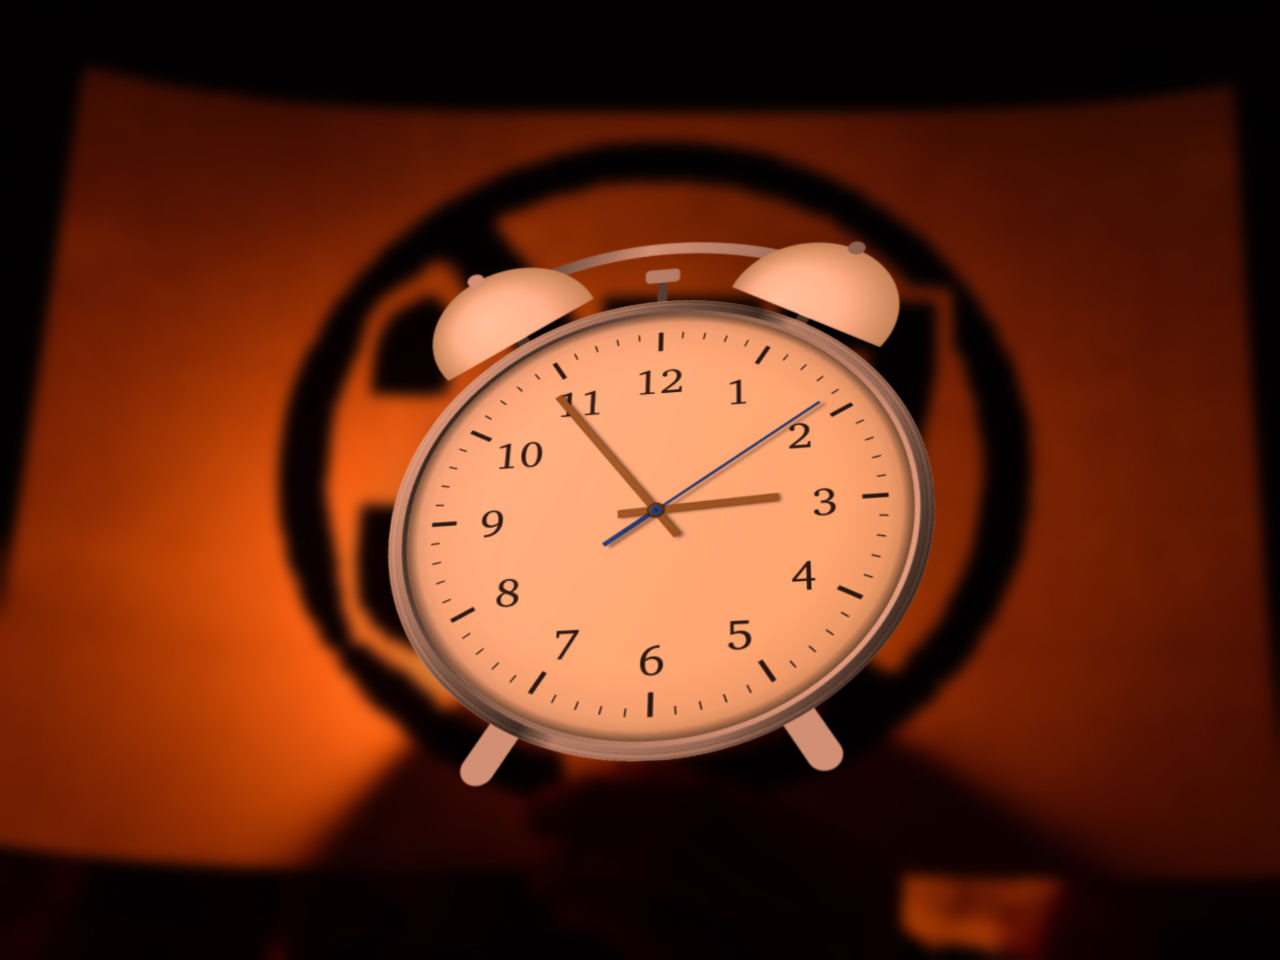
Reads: 2:54:09
